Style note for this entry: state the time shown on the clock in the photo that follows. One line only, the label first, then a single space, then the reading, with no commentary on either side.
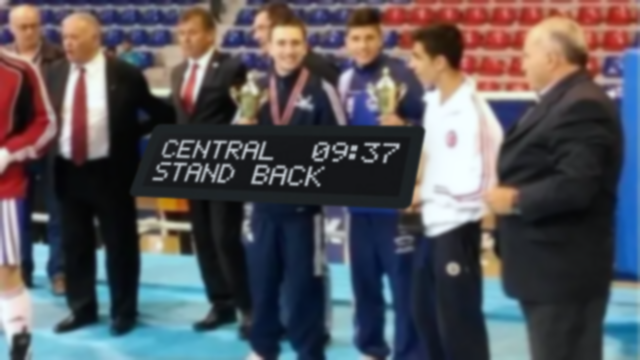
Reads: 9:37
